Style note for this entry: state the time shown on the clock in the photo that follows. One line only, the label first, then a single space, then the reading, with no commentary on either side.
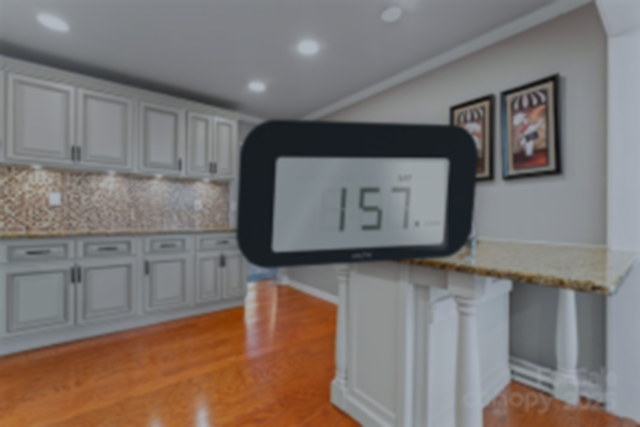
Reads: 1:57
